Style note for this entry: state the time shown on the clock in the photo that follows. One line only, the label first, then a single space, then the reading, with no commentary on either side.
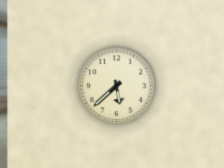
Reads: 5:38
